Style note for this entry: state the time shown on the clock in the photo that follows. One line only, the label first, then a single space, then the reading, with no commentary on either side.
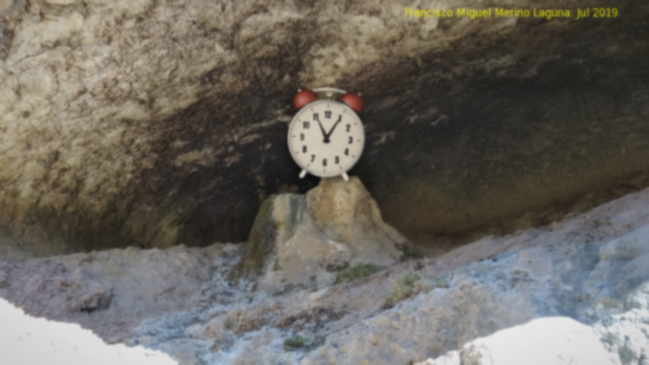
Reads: 11:05
